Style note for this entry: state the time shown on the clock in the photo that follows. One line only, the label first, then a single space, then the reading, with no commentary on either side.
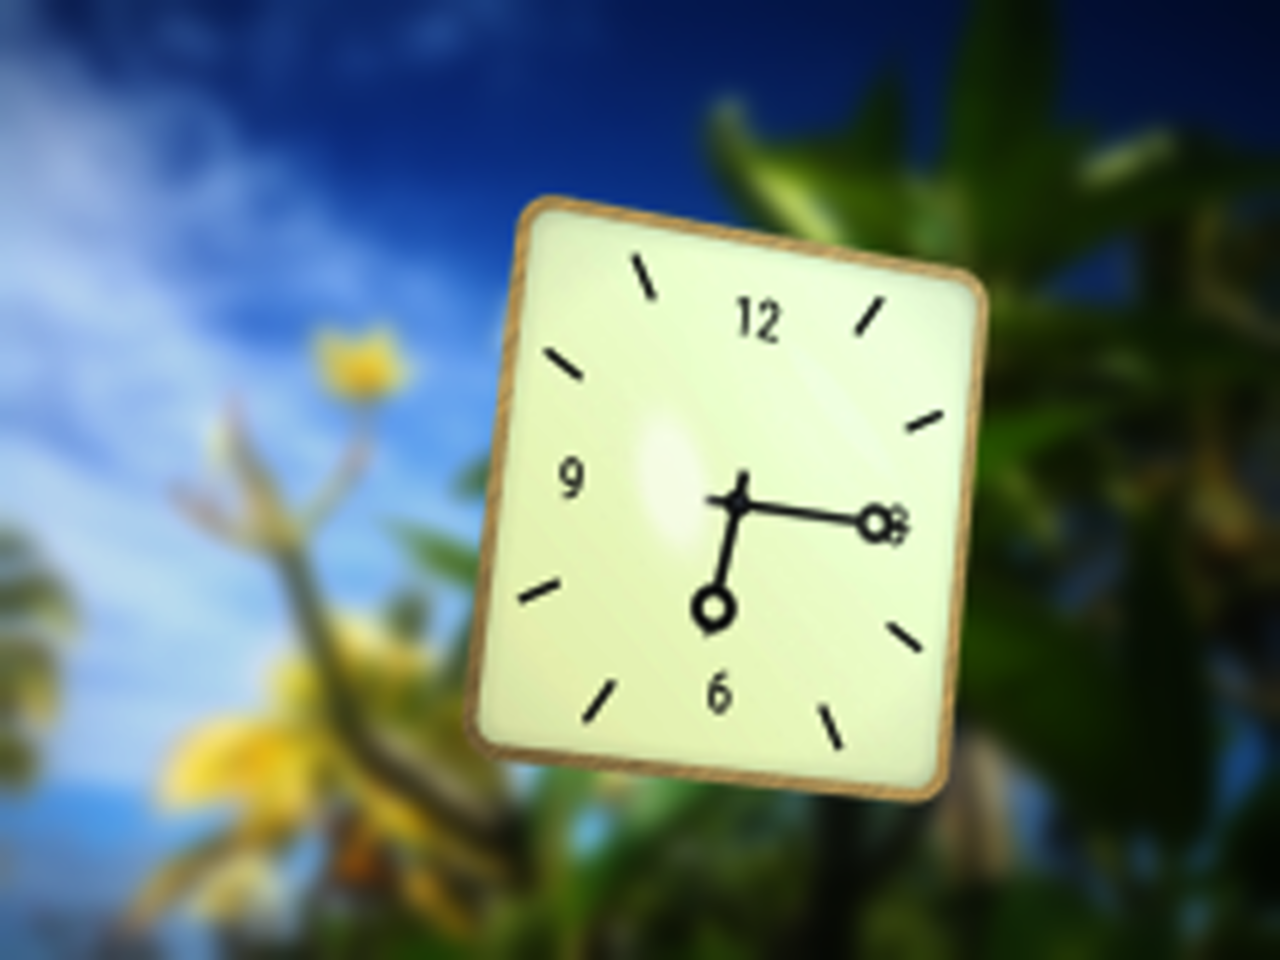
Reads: 6:15
